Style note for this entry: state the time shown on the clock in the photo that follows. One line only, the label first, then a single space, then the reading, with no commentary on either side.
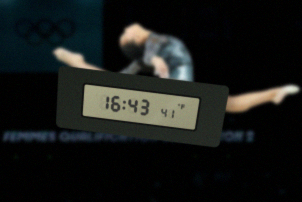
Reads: 16:43
